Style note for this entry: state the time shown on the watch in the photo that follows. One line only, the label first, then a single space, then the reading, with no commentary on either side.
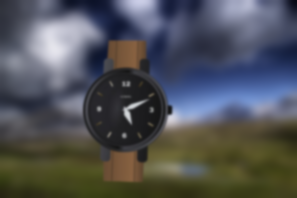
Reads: 5:11
